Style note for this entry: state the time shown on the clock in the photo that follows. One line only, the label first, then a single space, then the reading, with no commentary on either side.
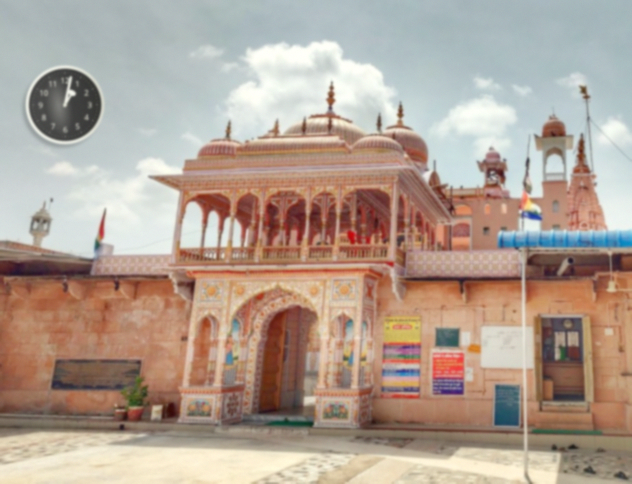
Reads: 1:02
